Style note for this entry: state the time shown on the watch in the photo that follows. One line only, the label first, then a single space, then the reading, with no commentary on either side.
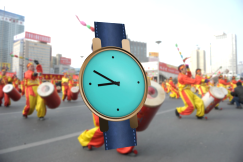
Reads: 8:50
